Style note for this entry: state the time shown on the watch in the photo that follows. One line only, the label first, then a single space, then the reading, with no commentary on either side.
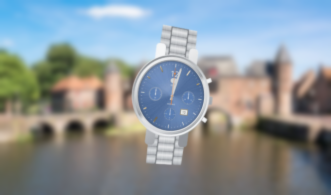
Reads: 12:02
